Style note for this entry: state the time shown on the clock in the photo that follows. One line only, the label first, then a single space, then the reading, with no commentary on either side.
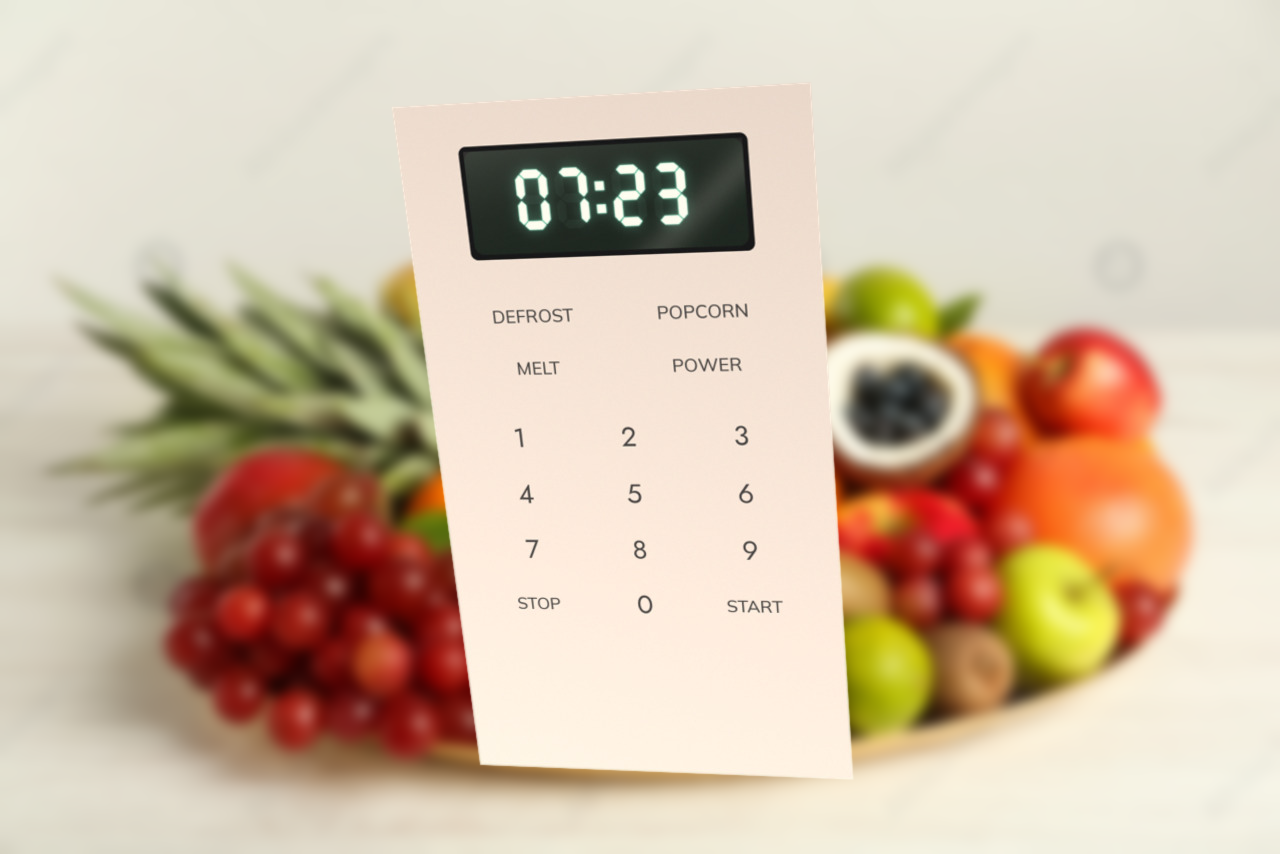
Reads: 7:23
